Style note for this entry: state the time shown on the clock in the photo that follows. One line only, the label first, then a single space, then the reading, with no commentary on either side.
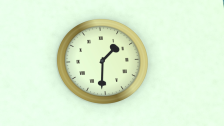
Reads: 1:31
